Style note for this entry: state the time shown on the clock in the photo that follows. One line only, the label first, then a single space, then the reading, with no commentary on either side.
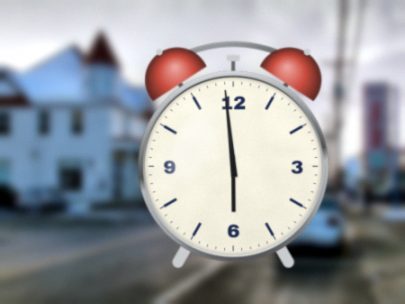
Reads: 5:59
